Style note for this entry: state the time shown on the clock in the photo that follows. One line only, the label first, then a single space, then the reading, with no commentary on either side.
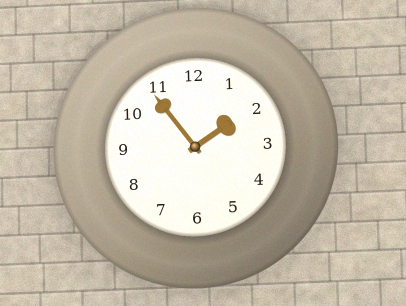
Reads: 1:54
